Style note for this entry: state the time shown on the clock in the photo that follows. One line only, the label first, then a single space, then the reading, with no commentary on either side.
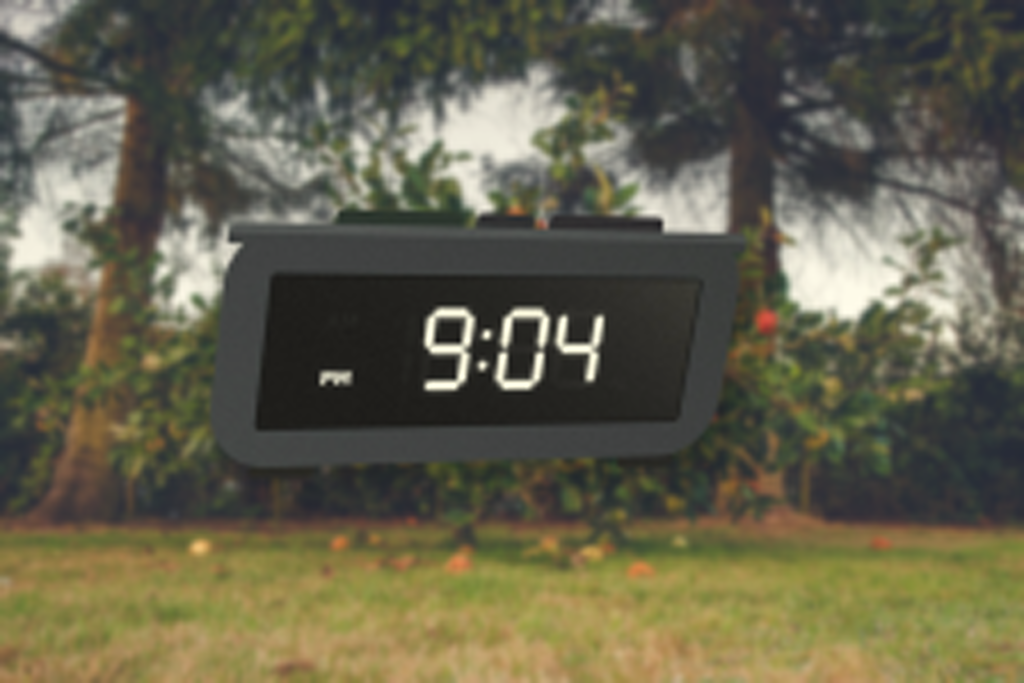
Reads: 9:04
